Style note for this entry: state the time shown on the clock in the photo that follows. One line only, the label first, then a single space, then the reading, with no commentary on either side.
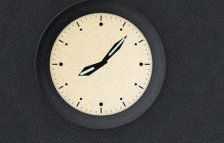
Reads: 8:07
